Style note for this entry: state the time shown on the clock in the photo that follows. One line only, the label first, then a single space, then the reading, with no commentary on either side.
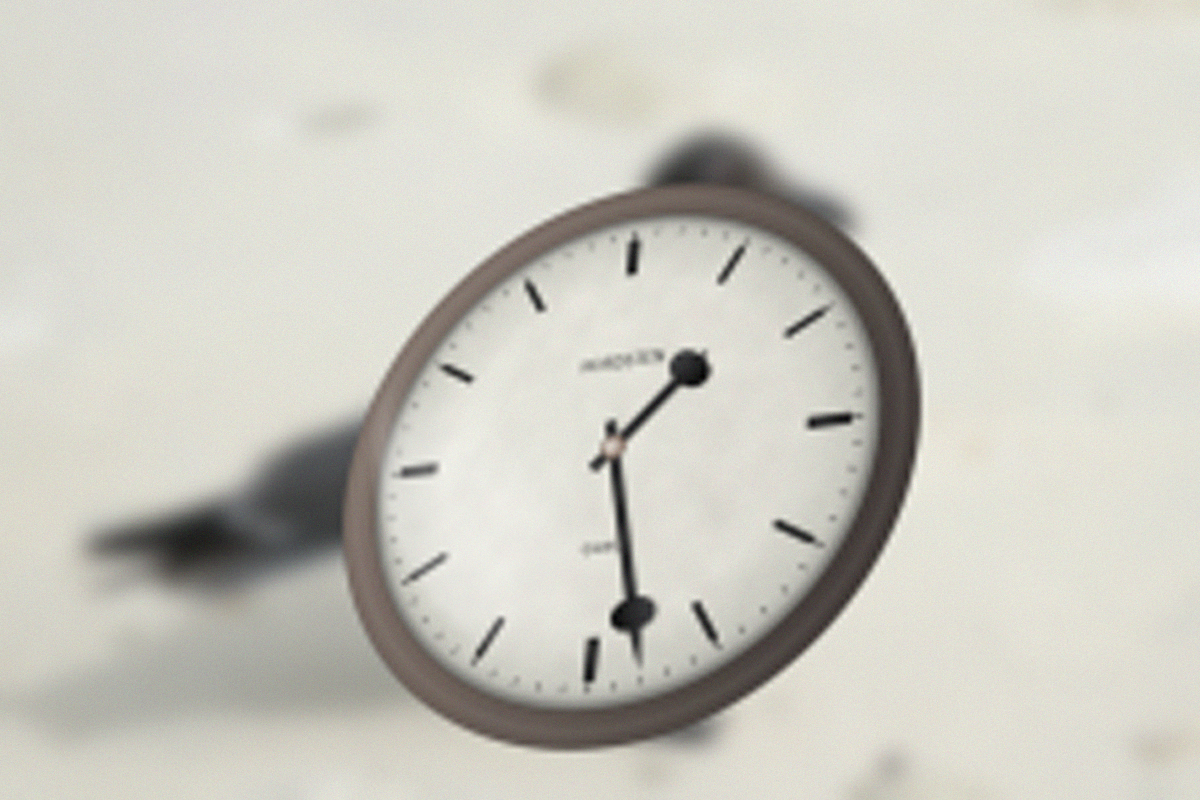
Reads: 1:28
